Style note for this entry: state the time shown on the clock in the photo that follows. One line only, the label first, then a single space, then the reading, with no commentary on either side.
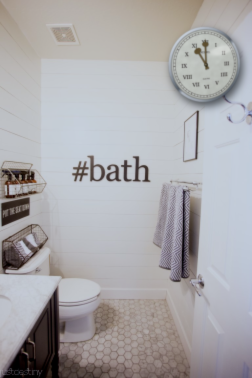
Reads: 11:00
